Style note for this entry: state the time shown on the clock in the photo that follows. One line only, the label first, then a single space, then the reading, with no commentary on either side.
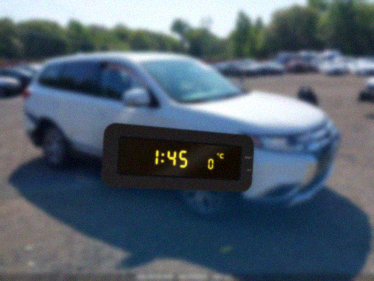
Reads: 1:45
